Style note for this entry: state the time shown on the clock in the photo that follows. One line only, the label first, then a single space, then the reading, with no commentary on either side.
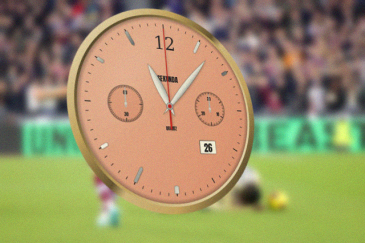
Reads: 11:07
